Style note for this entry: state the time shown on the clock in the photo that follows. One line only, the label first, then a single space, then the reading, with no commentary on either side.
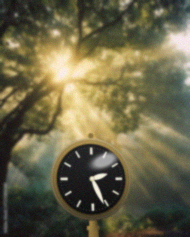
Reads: 2:26
